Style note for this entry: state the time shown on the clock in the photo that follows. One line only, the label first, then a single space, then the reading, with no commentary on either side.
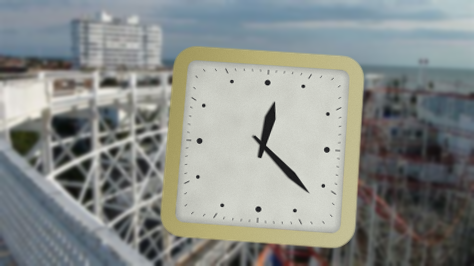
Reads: 12:22
